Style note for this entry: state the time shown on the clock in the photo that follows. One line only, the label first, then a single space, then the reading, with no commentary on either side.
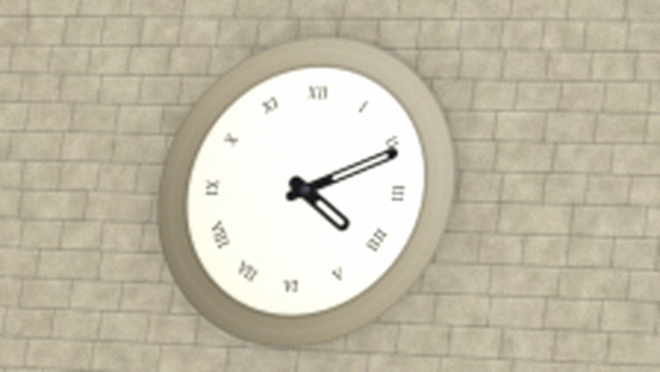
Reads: 4:11
